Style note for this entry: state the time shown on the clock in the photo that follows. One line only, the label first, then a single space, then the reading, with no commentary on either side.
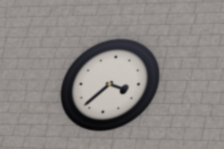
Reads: 3:37
